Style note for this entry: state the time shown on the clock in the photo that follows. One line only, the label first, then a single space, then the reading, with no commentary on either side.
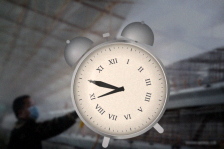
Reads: 8:50
